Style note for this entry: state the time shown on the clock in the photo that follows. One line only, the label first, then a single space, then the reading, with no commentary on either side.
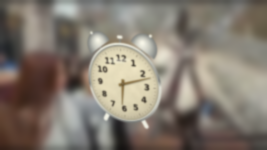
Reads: 6:12
